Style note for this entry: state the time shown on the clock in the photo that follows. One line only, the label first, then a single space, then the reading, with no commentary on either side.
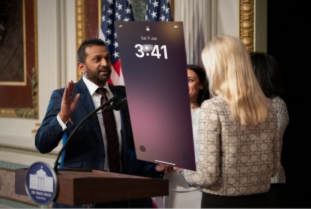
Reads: 3:41
